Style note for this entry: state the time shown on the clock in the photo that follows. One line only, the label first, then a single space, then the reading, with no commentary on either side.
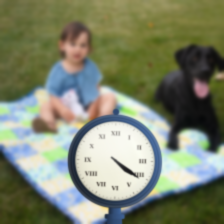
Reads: 4:21
